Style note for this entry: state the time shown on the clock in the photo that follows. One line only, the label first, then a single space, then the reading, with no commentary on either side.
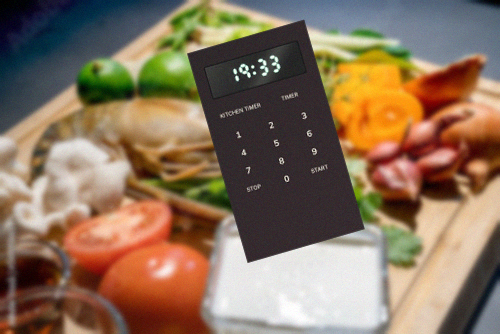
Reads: 19:33
